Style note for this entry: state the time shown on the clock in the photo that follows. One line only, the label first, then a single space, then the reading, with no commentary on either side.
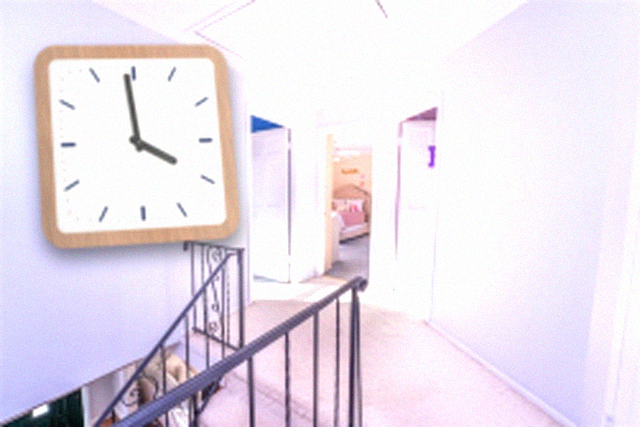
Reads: 3:59
